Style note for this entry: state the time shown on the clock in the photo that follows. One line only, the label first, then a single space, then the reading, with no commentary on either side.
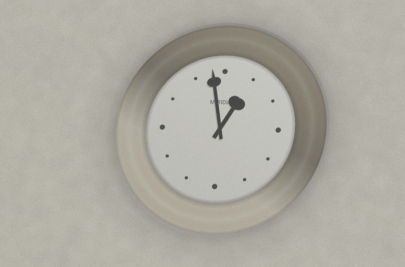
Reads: 12:58
